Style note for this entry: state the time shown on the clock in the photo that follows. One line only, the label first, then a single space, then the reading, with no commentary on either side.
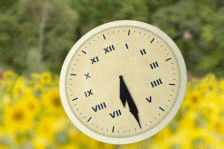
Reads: 6:30
